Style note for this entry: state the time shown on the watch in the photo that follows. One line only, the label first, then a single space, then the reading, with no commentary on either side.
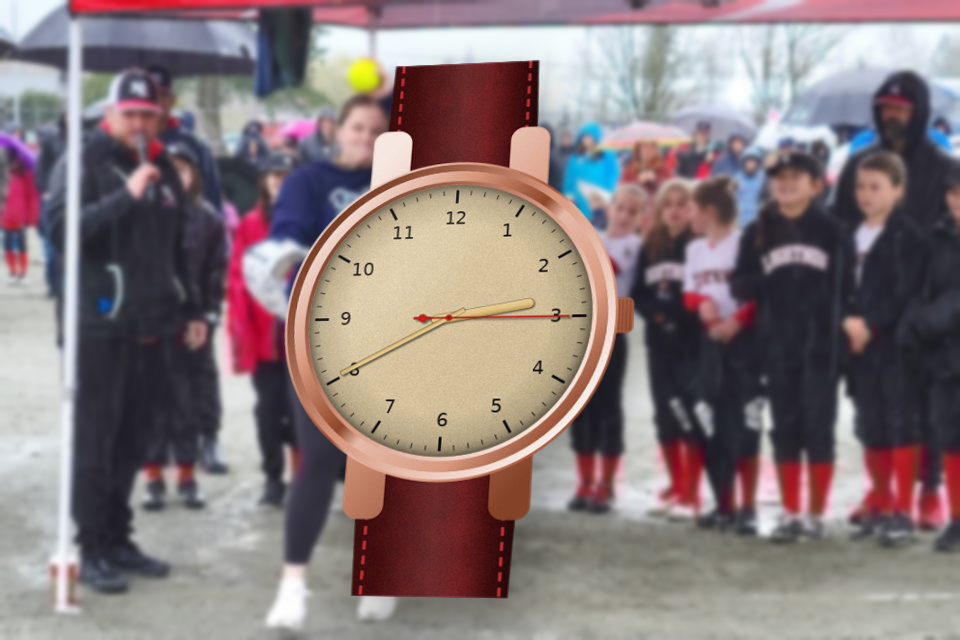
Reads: 2:40:15
